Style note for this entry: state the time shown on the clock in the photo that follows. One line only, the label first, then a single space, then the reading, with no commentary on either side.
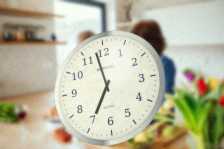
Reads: 6:58
